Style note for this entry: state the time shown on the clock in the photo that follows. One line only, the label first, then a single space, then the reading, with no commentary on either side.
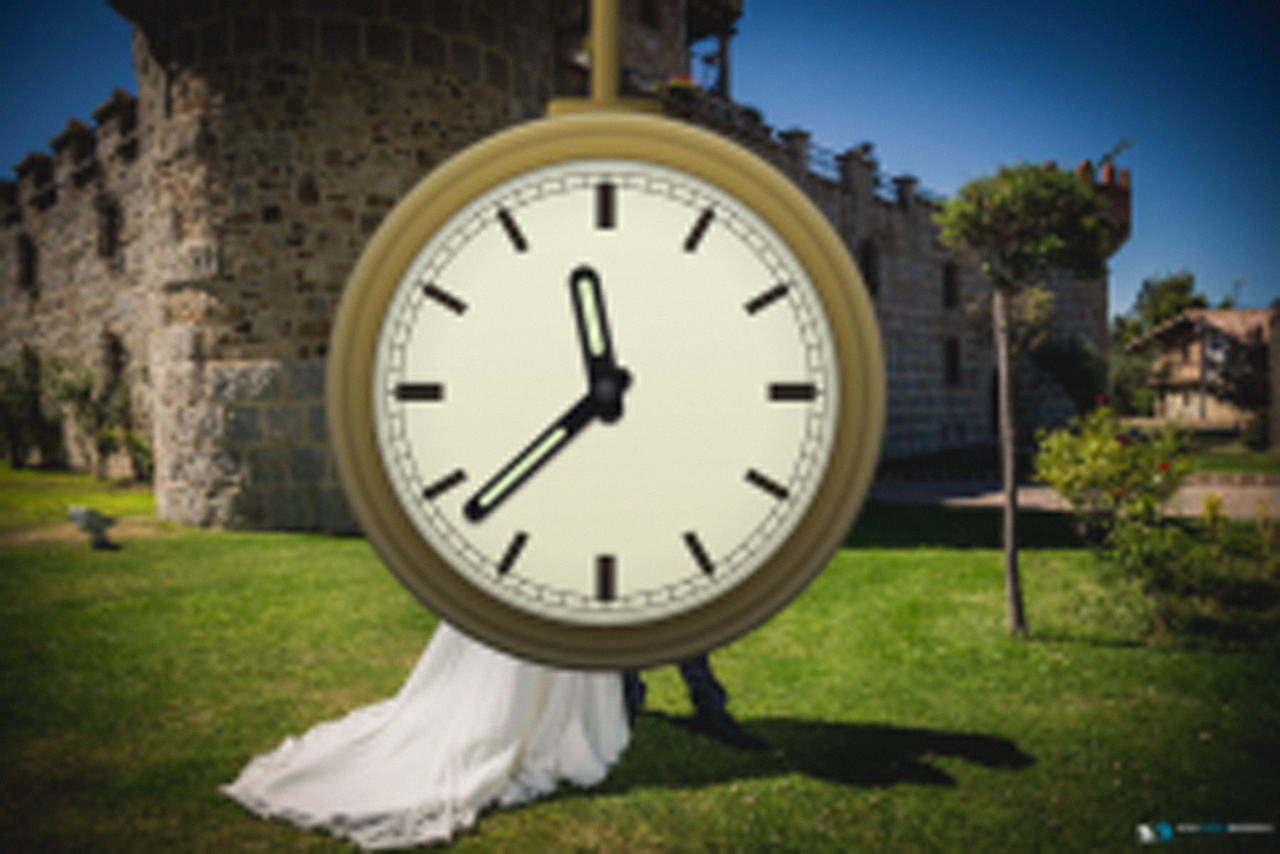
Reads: 11:38
